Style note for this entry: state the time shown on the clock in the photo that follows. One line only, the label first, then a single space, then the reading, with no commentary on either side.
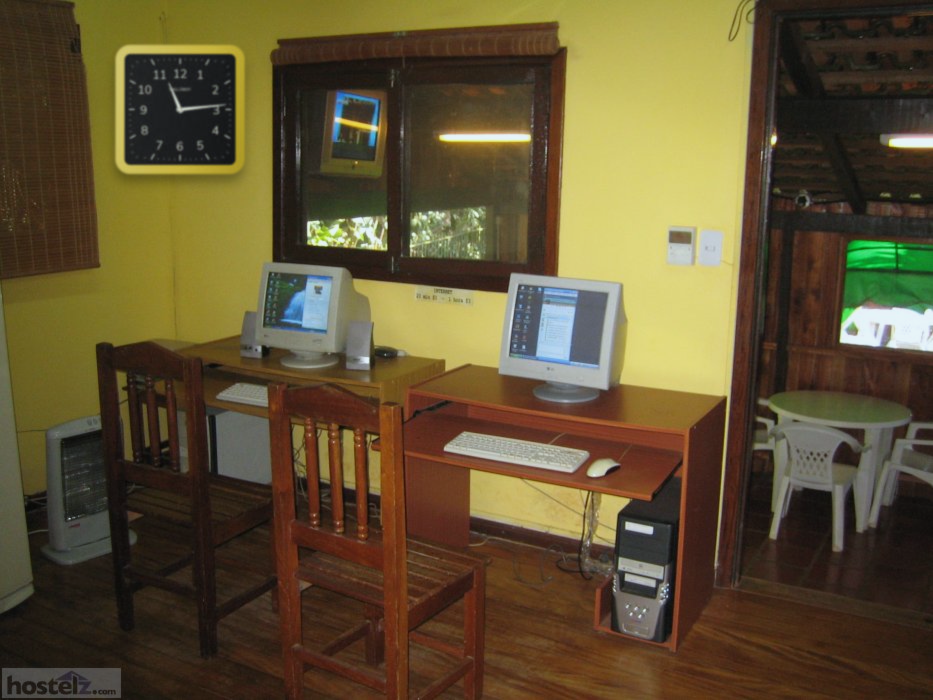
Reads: 11:14
